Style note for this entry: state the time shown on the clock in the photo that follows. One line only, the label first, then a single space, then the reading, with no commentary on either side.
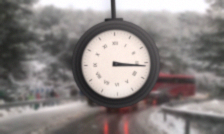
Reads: 3:16
